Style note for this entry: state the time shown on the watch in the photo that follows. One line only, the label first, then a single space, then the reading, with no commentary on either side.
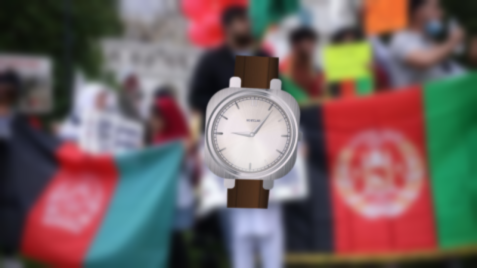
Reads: 9:06
